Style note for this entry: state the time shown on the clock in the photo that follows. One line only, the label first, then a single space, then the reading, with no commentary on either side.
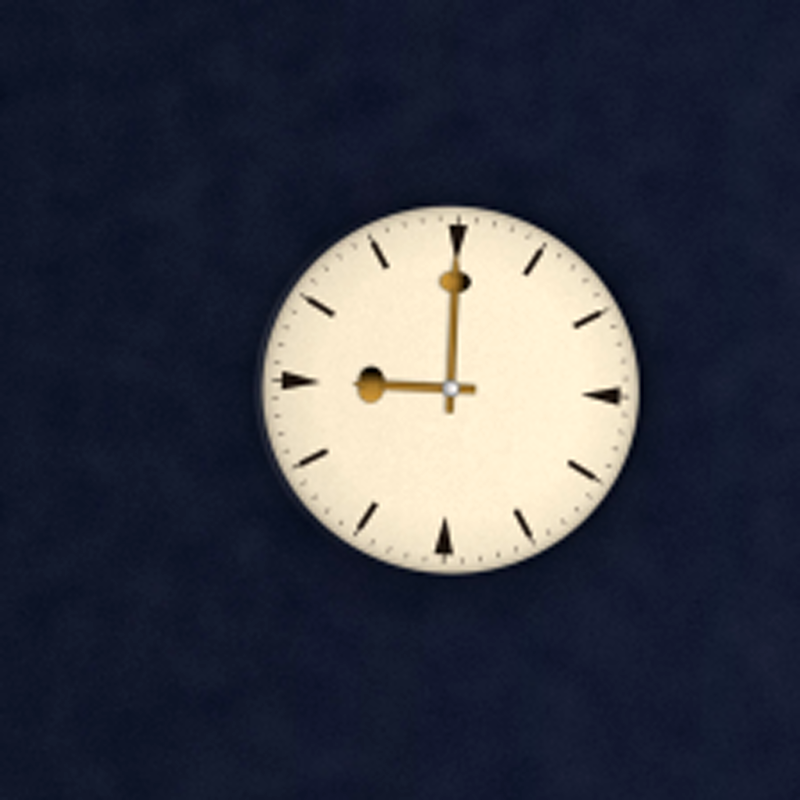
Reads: 9:00
